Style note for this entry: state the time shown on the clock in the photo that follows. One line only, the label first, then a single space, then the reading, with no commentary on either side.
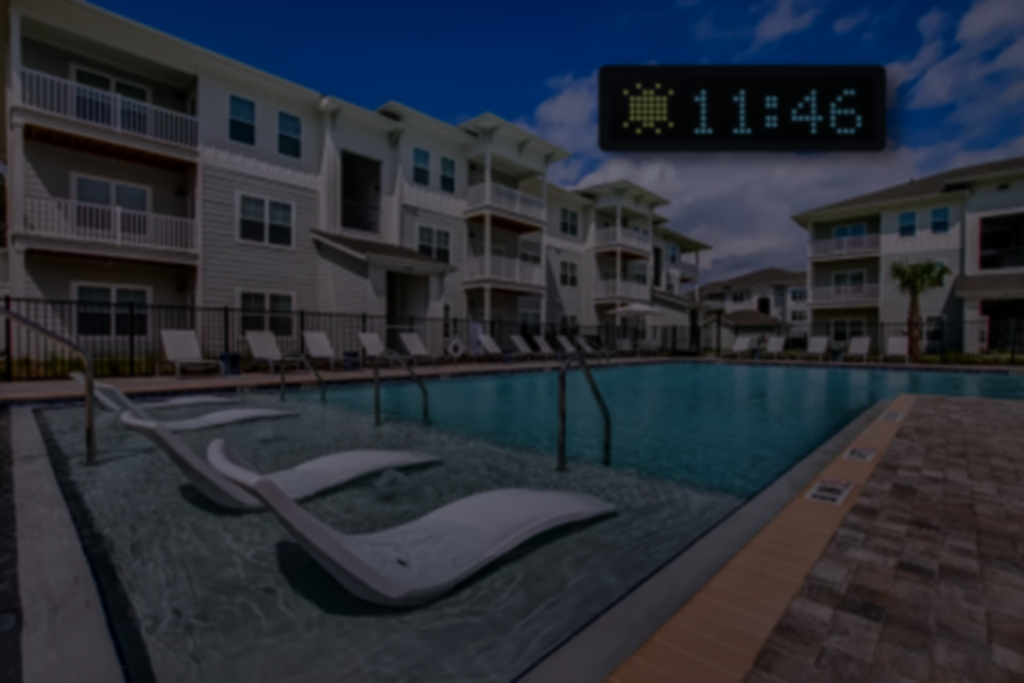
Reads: 11:46
